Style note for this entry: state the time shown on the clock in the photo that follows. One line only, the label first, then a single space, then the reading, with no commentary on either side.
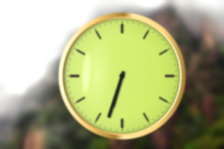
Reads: 6:33
